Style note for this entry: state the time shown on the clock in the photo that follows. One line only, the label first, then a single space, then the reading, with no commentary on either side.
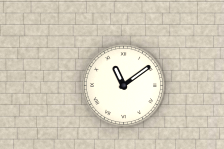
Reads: 11:09
